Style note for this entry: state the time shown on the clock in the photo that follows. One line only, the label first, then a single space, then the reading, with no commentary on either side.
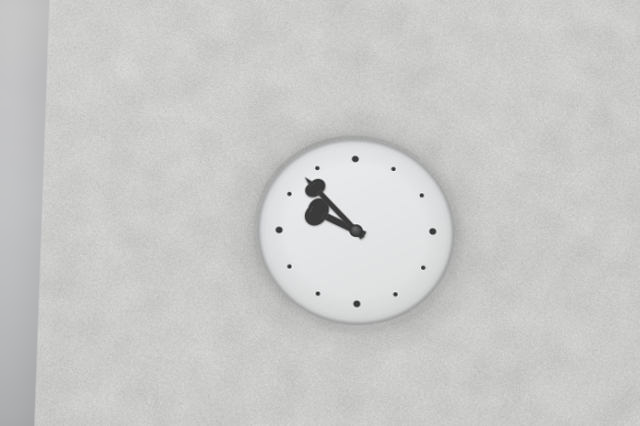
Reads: 9:53
